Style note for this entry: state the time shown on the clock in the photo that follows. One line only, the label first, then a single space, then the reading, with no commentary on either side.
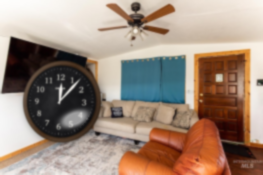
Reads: 12:07
